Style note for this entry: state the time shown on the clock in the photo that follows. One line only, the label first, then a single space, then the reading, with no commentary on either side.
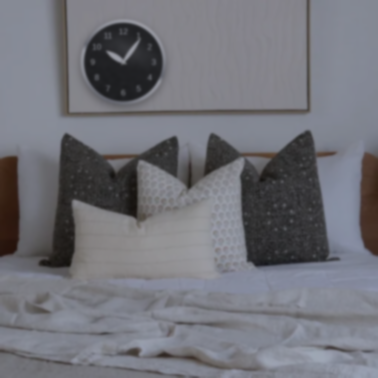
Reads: 10:06
